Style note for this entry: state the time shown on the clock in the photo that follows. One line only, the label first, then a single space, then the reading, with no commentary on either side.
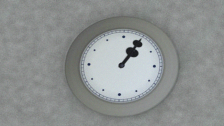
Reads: 1:05
